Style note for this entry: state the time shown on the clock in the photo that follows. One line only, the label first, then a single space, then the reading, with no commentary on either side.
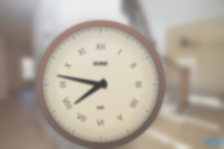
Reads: 7:47
